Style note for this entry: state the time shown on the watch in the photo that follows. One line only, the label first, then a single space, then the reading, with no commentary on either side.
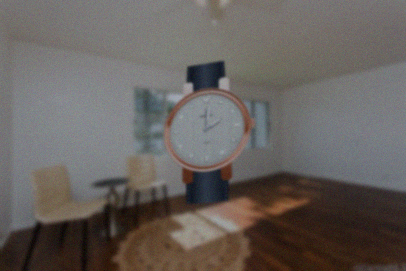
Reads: 2:01
